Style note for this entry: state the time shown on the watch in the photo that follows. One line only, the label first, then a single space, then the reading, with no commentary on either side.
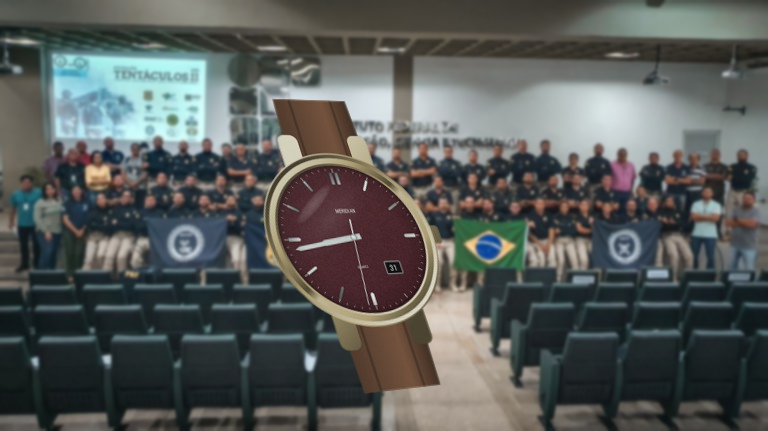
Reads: 8:43:31
